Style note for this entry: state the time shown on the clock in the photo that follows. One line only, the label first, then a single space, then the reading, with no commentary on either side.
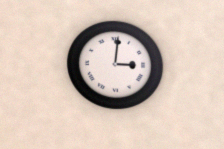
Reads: 3:01
